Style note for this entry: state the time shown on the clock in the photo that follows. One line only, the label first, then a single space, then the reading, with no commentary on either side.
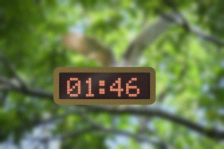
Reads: 1:46
